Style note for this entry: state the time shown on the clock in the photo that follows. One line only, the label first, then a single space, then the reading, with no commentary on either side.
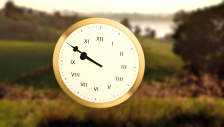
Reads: 9:50
